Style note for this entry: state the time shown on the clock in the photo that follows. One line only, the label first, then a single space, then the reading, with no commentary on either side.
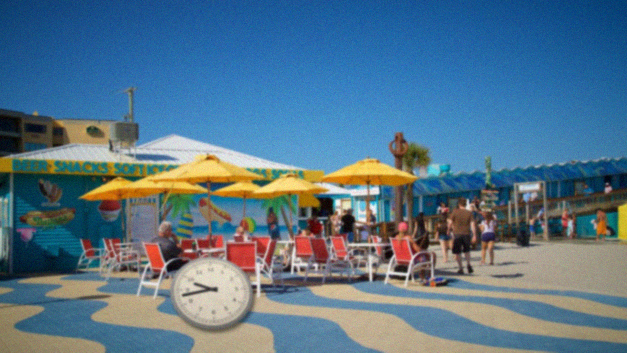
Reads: 9:43
